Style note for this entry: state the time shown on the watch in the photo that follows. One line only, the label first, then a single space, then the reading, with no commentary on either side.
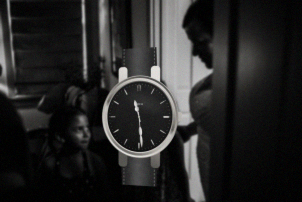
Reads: 11:29
